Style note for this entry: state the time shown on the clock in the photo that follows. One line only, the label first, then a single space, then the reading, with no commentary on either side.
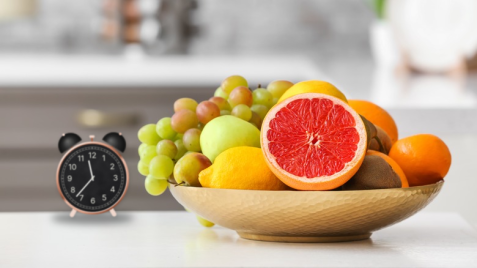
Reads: 11:37
